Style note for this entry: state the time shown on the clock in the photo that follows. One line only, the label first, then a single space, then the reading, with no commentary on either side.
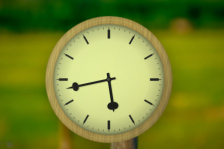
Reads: 5:43
